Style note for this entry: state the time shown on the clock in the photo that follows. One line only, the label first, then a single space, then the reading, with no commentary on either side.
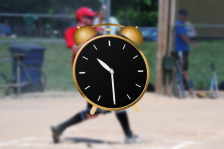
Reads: 10:30
